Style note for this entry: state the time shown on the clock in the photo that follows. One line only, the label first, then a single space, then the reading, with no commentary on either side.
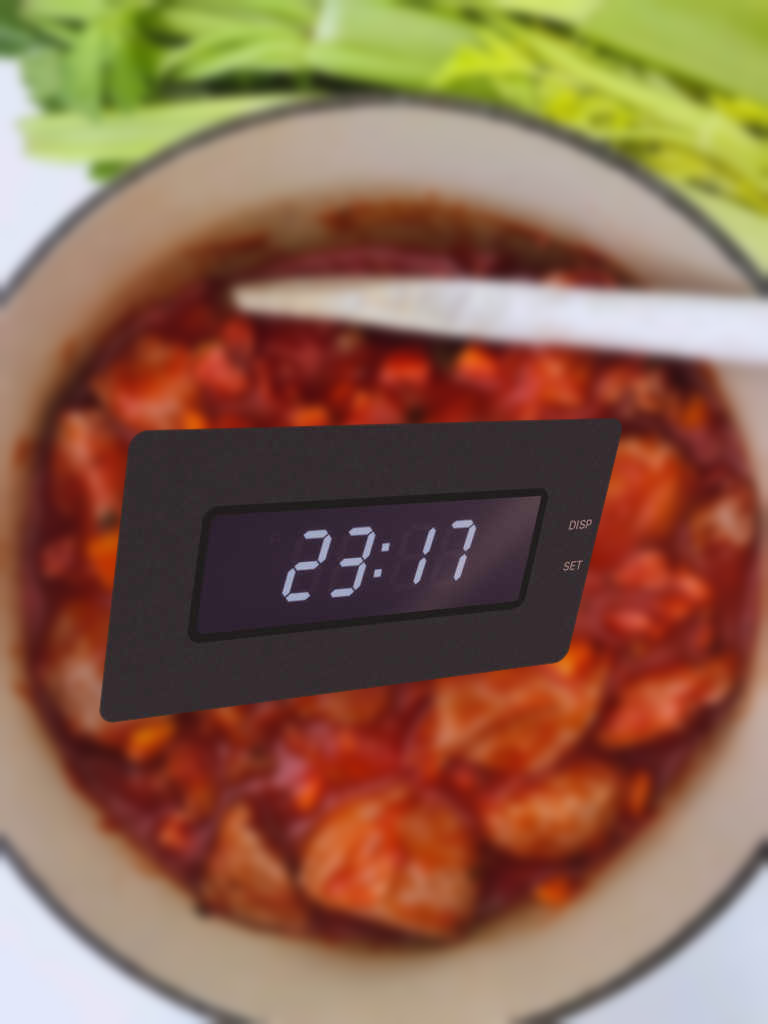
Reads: 23:17
